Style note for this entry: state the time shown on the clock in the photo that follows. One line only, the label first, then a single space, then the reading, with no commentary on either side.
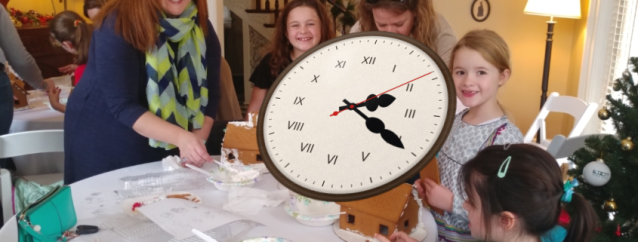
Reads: 2:20:09
